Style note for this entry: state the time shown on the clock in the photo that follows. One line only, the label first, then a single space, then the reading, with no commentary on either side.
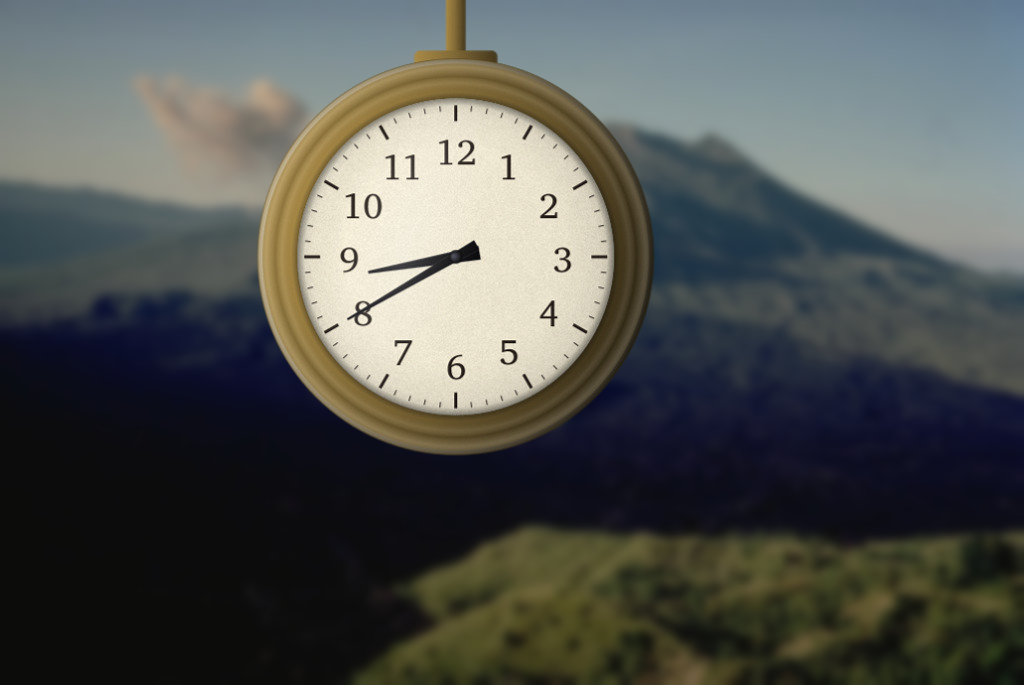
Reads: 8:40
